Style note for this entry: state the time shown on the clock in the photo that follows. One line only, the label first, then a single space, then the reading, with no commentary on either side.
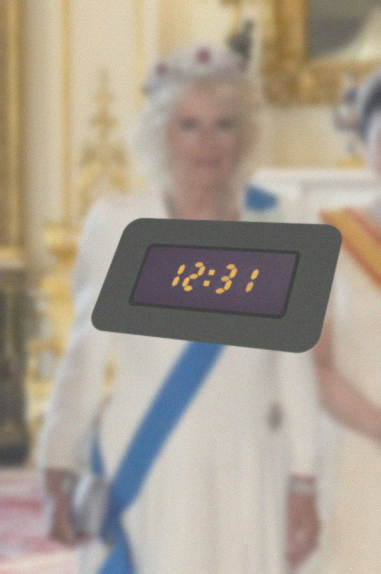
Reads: 12:31
